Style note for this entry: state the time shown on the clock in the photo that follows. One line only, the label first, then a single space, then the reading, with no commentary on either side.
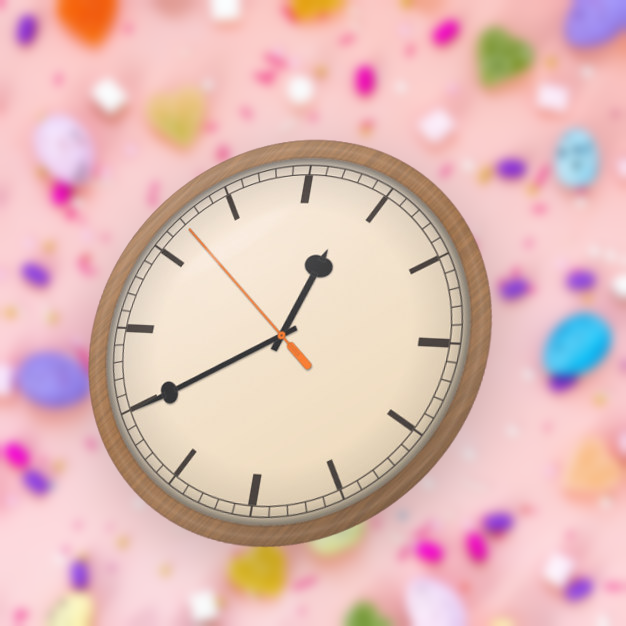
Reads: 12:39:52
